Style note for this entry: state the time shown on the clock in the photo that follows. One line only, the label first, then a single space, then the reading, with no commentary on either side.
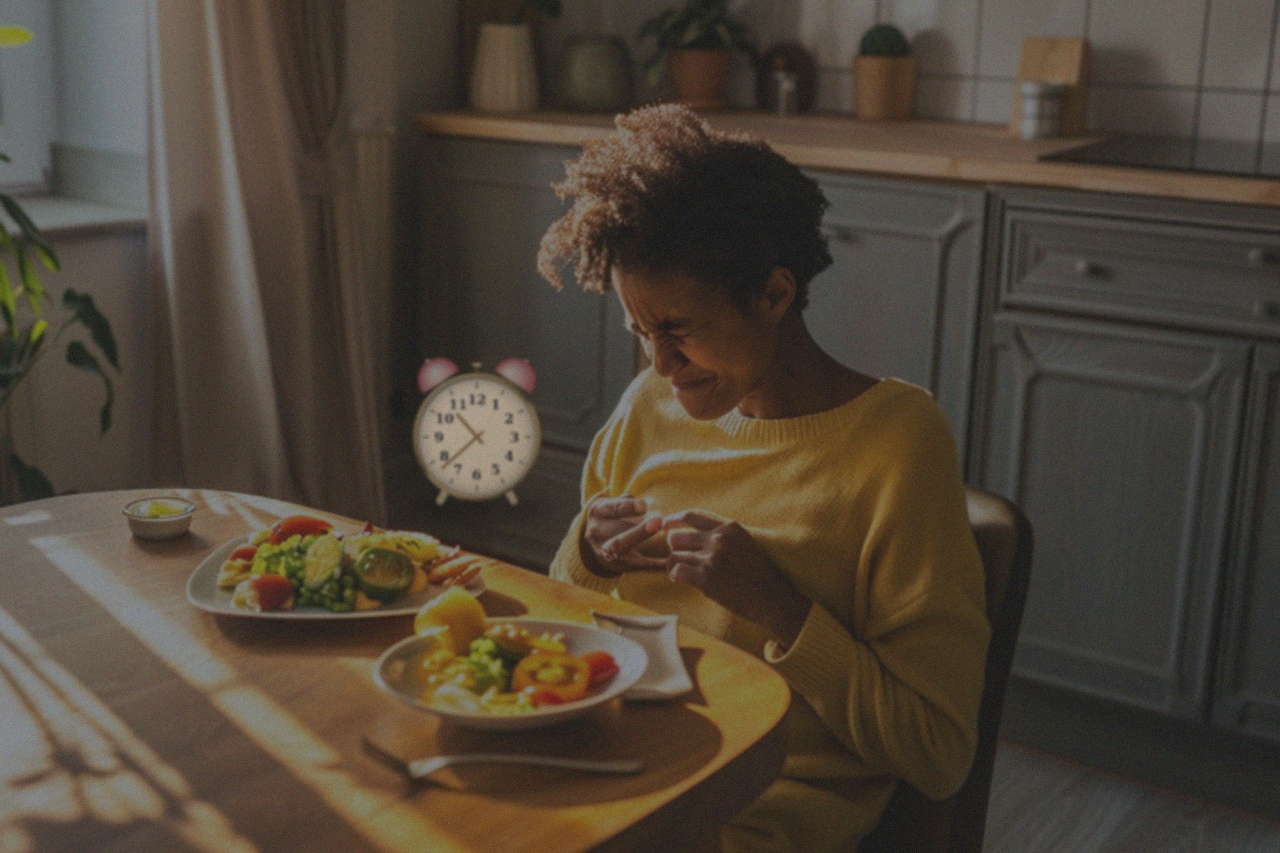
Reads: 10:38
